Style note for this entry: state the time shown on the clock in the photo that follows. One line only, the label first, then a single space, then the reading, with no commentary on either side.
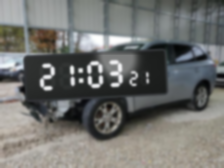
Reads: 21:03:21
